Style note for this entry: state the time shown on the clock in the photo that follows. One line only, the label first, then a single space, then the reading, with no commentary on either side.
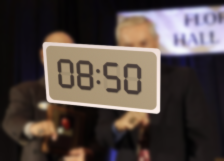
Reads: 8:50
